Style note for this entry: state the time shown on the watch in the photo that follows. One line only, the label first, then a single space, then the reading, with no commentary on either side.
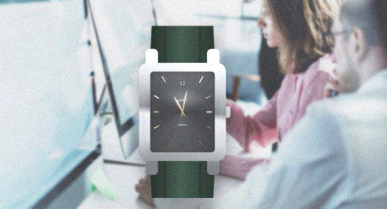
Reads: 11:02
